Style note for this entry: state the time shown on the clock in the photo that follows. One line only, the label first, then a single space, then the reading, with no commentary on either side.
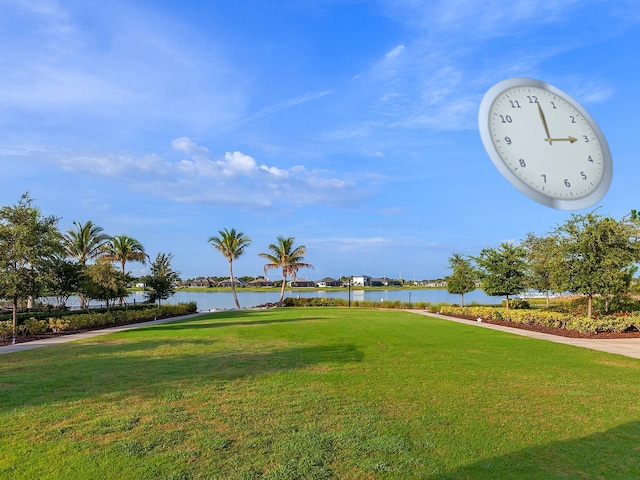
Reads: 3:01
